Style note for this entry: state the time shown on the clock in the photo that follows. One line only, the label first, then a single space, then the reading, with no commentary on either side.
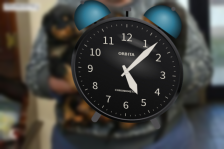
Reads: 5:07
